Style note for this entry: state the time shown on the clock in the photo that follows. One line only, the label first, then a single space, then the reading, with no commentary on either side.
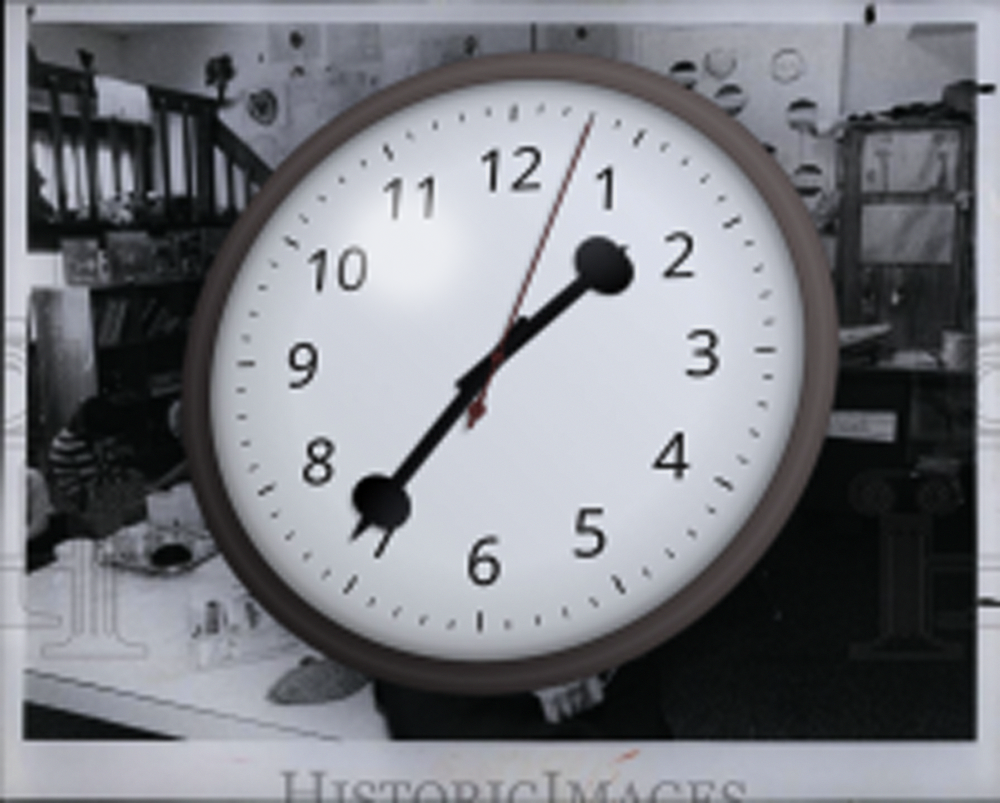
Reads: 1:36:03
